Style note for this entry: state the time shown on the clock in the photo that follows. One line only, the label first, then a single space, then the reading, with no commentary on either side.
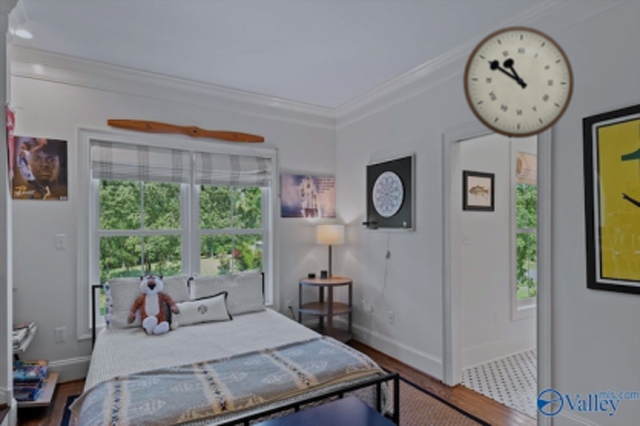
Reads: 10:50
